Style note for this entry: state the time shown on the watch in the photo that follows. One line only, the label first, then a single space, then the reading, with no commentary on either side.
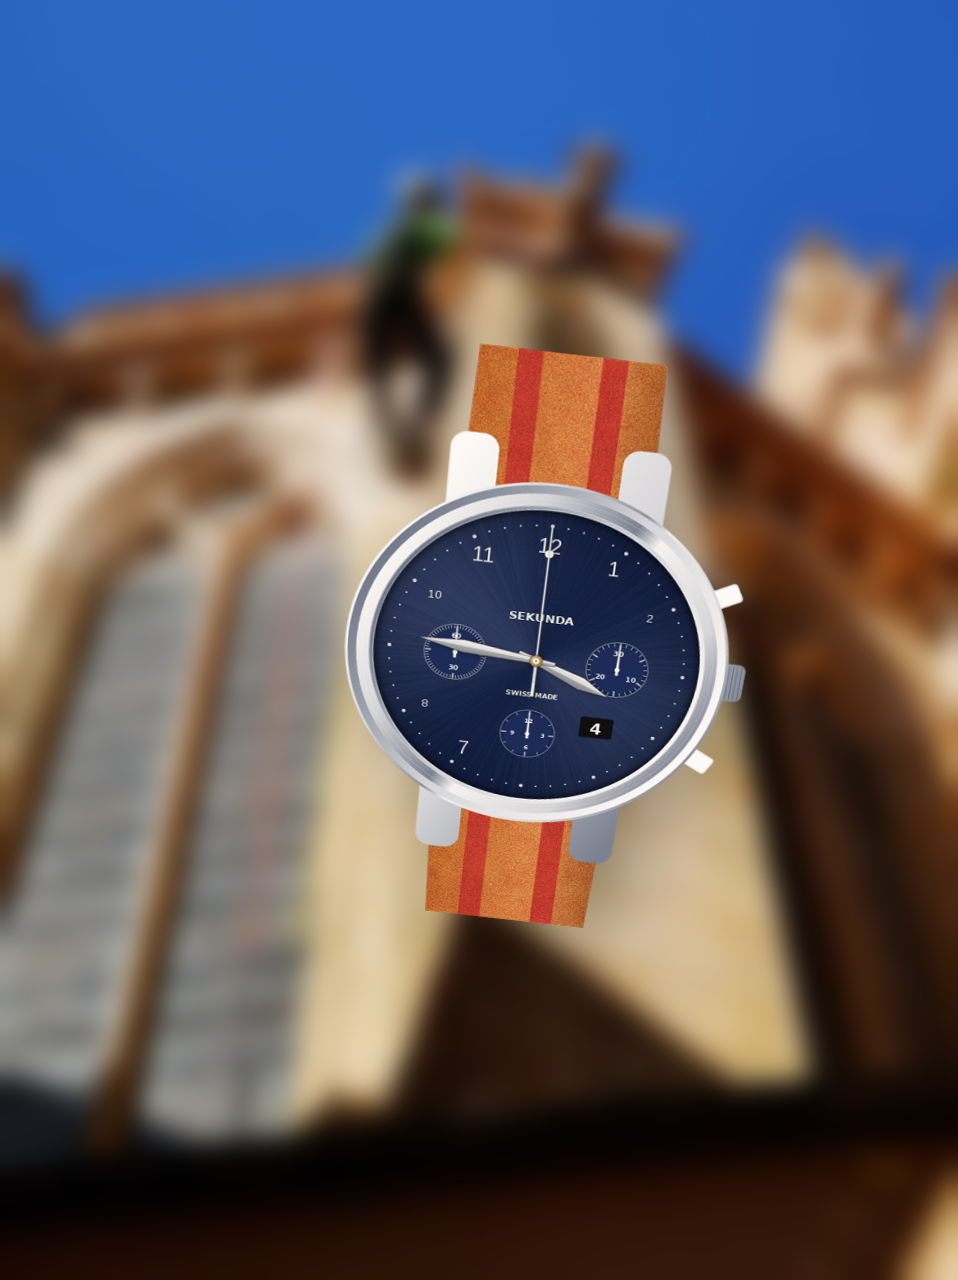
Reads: 3:46
